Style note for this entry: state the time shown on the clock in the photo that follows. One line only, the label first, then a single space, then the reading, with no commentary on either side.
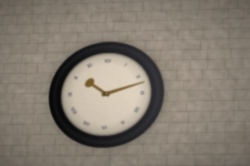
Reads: 10:12
